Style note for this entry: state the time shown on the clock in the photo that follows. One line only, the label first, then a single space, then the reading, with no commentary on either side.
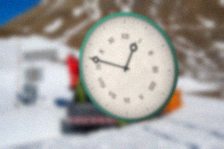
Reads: 12:47
